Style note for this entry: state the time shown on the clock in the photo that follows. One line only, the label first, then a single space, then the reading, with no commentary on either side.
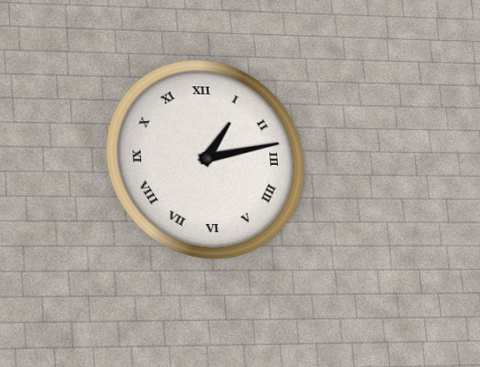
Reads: 1:13
